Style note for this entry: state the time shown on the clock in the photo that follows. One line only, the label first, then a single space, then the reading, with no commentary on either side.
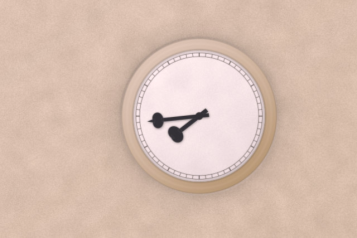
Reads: 7:44
